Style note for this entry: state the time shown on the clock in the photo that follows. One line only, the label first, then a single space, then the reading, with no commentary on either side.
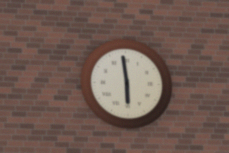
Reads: 5:59
